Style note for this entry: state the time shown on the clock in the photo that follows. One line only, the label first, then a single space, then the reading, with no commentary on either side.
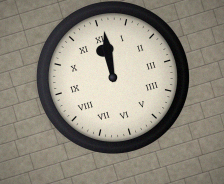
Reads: 12:01
